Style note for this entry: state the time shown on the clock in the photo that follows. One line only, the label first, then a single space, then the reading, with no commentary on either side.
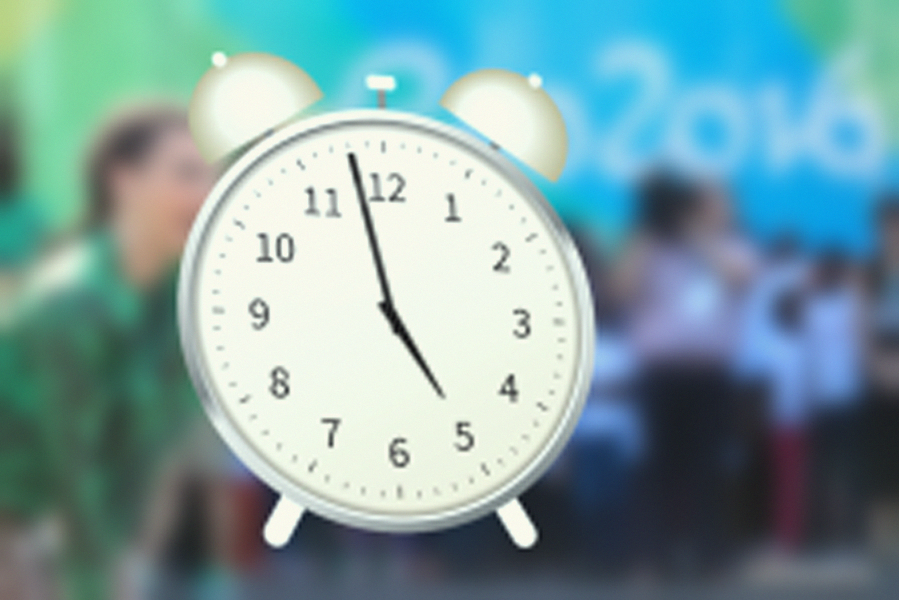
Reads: 4:58
